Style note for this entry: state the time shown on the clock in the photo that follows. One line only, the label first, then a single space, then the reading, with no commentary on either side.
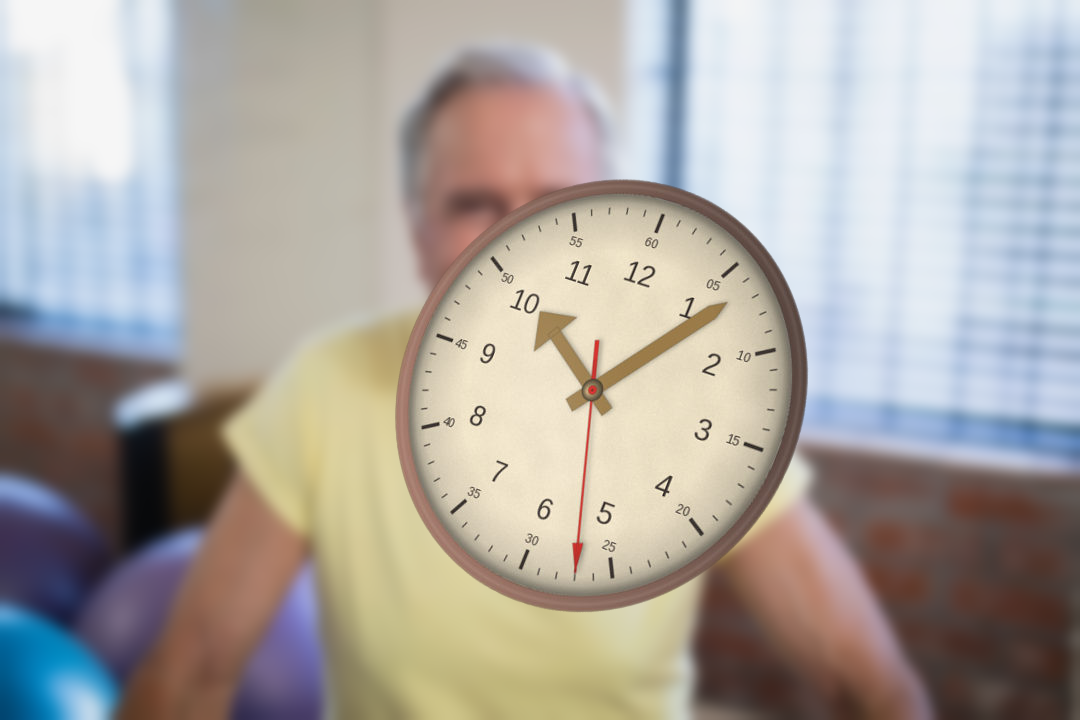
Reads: 10:06:27
